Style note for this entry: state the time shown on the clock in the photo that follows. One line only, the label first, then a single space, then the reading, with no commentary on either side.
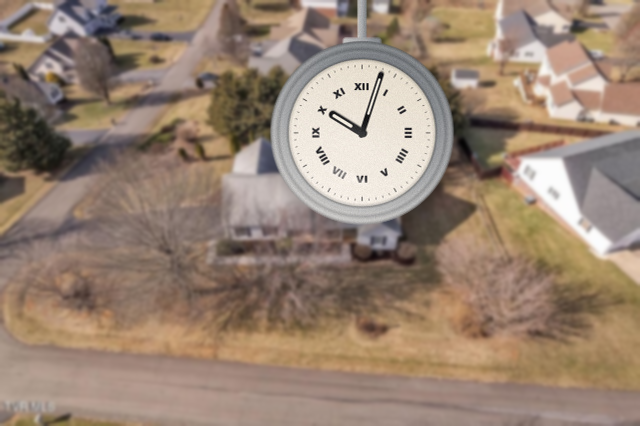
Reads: 10:03
